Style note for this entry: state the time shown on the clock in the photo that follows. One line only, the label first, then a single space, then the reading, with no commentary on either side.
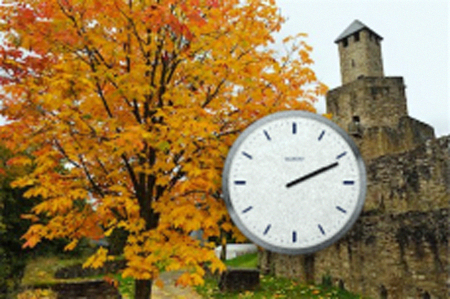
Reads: 2:11
